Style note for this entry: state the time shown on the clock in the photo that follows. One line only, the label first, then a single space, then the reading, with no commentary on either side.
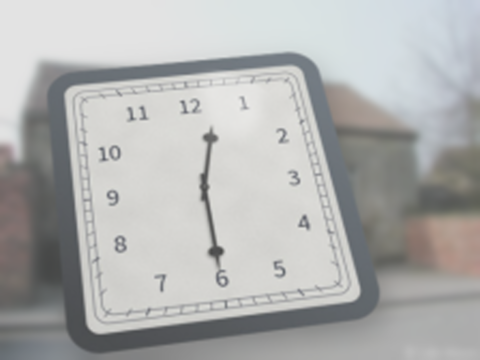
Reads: 12:30
